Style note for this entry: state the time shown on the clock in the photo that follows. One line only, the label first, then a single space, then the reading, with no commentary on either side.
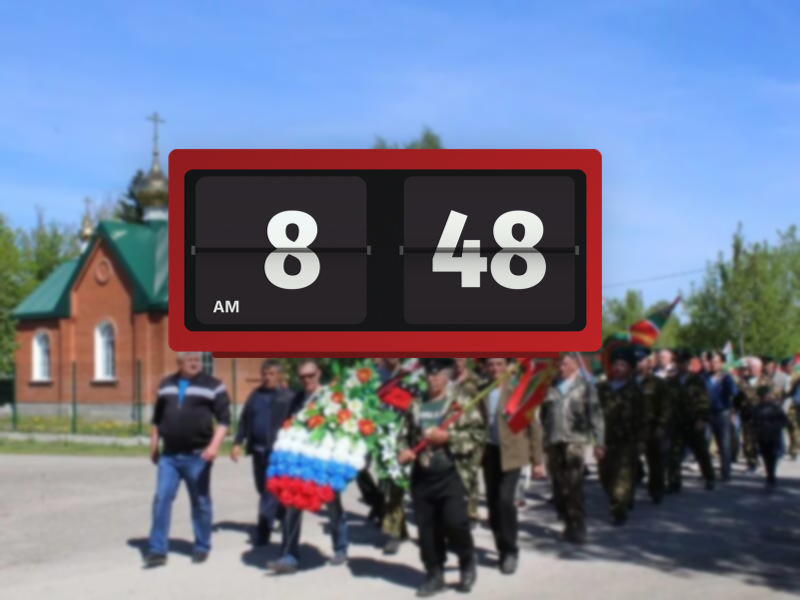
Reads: 8:48
